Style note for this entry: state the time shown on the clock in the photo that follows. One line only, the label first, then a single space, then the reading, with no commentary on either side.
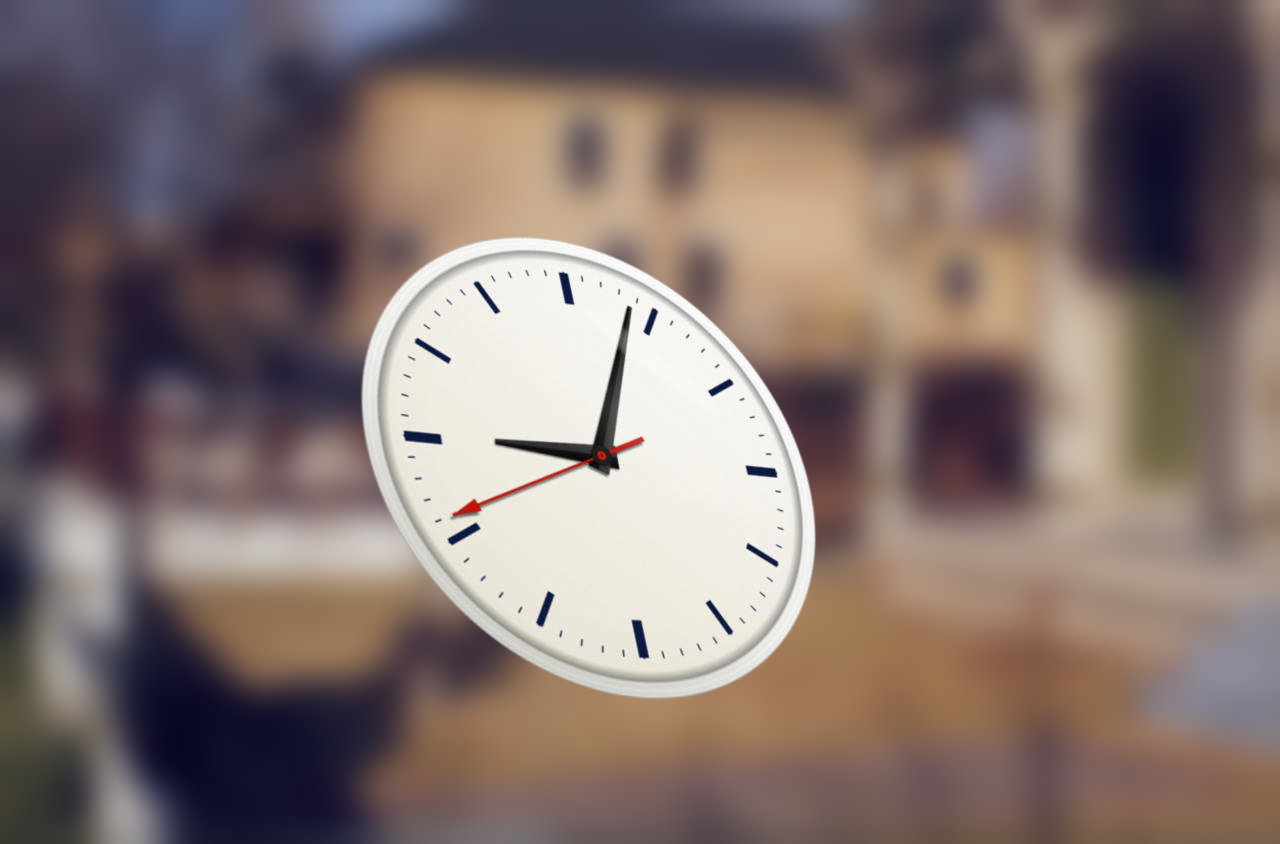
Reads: 9:03:41
